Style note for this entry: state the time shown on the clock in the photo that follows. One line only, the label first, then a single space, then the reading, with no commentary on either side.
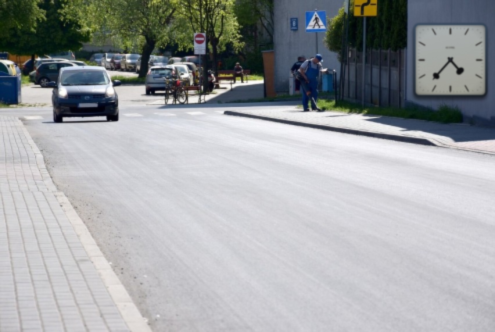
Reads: 4:37
